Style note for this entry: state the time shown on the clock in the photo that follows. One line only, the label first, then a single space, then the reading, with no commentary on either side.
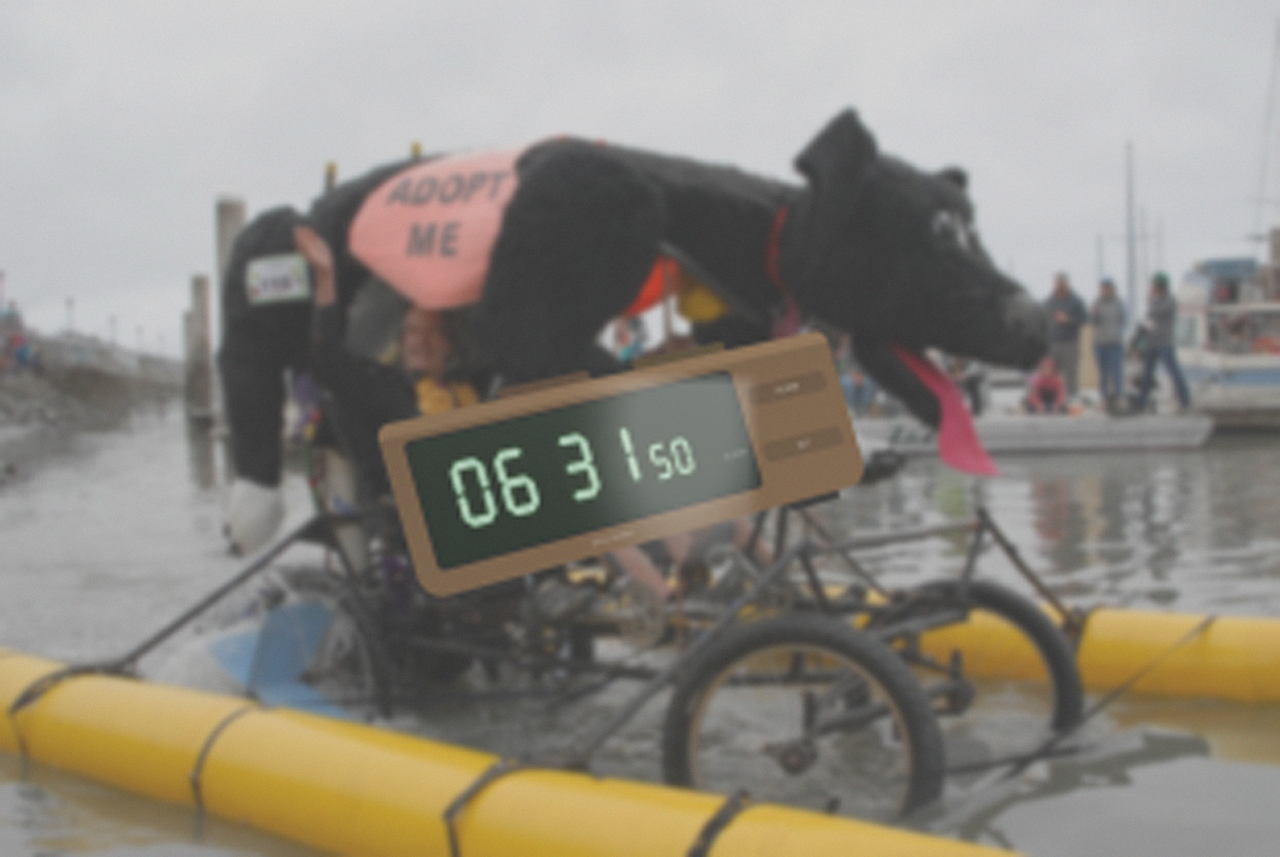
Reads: 6:31:50
